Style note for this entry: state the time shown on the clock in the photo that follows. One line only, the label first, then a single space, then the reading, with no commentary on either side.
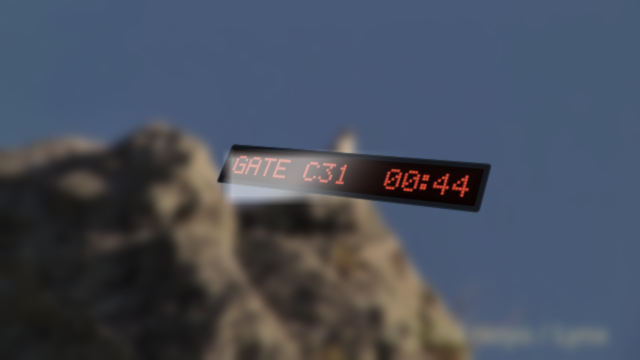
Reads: 0:44
